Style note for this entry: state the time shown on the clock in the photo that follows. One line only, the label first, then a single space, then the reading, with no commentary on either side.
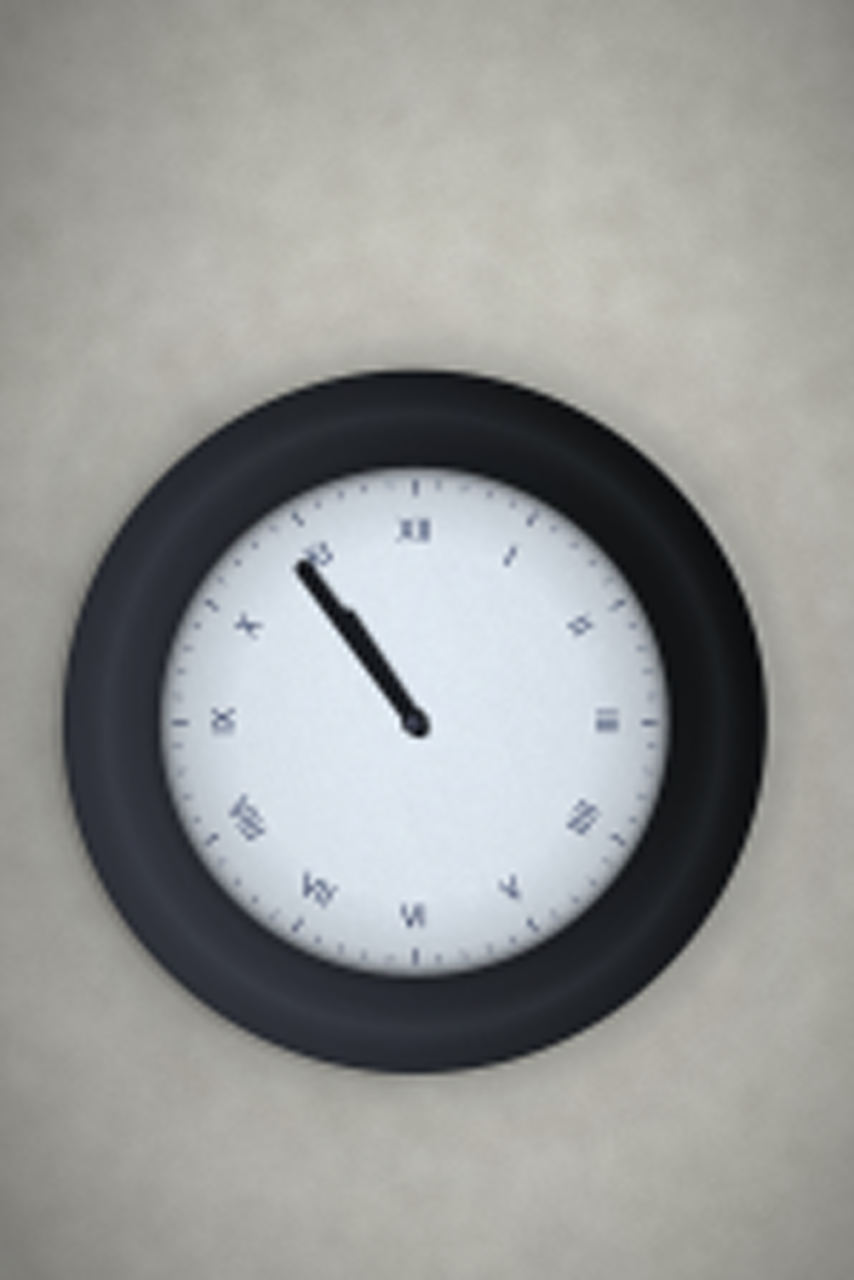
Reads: 10:54
